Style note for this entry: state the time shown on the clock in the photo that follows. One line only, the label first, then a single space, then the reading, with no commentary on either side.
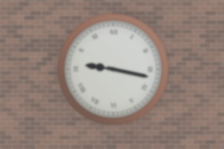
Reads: 9:17
